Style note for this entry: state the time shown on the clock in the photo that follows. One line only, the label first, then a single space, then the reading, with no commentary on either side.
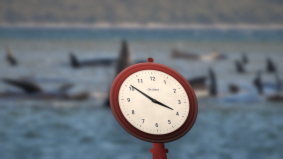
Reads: 3:51
